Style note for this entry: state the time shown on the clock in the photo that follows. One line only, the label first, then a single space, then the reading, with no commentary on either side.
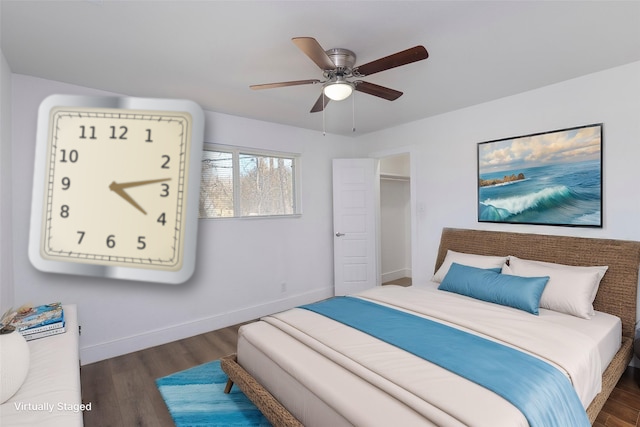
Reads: 4:13
